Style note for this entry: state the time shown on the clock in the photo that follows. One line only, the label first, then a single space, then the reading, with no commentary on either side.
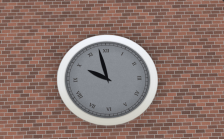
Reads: 9:58
